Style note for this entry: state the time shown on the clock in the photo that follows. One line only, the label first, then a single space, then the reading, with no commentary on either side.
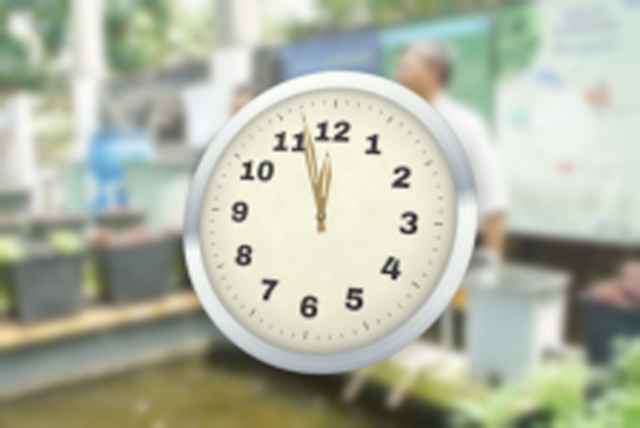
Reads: 11:57
